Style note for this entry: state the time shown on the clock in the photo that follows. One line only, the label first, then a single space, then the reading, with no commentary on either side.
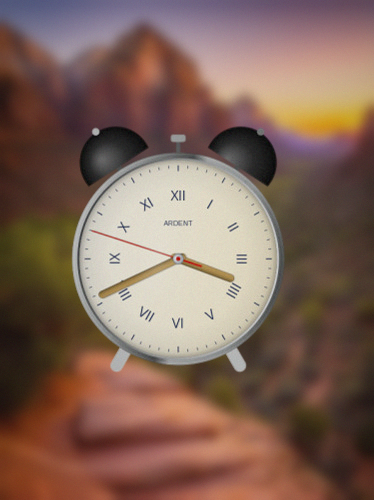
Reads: 3:40:48
